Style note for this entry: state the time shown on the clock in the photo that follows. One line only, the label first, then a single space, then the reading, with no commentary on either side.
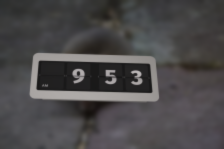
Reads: 9:53
